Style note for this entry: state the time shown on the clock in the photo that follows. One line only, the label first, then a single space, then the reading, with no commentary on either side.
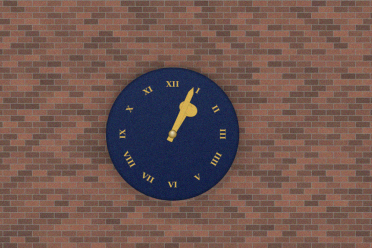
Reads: 1:04
